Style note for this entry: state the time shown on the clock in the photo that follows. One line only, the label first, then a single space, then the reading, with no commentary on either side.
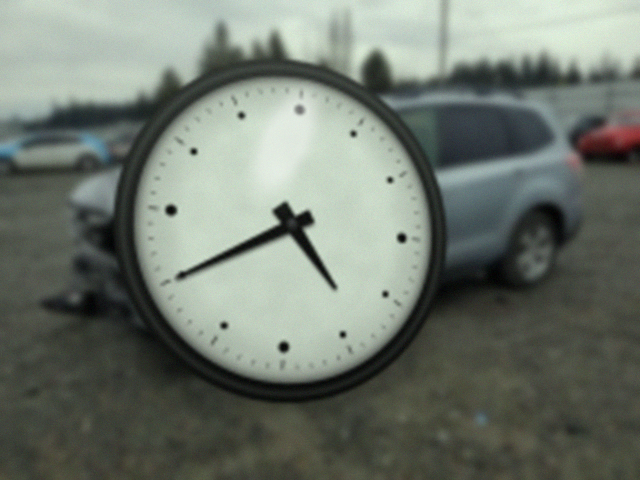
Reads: 4:40
